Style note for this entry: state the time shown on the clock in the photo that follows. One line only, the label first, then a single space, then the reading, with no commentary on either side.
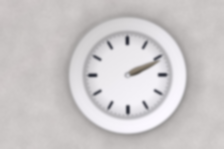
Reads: 2:11
